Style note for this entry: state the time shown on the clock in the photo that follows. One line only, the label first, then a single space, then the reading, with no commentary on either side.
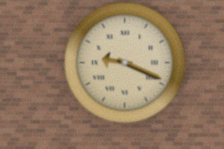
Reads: 9:19
